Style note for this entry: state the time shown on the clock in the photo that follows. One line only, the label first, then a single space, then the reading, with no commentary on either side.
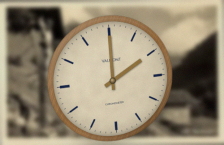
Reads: 2:00
